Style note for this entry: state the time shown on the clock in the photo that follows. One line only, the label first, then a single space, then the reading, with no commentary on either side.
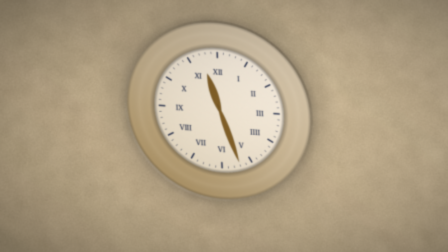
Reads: 11:27
